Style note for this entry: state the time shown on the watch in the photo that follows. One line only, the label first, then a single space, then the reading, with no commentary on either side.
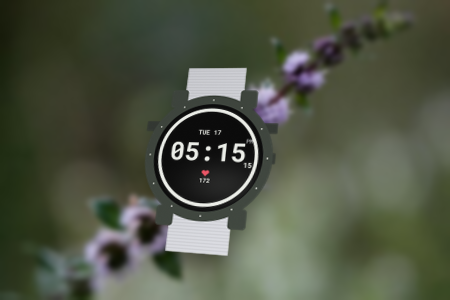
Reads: 5:15:15
